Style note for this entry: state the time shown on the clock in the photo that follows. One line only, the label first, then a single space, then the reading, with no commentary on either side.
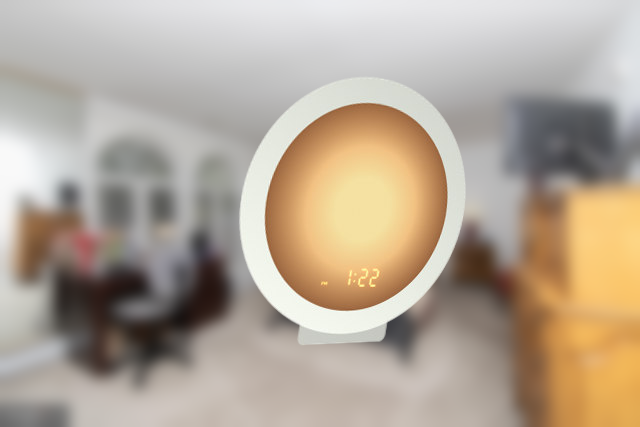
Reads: 1:22
